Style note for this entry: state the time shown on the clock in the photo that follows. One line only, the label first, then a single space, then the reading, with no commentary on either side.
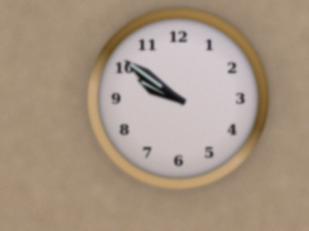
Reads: 9:51
